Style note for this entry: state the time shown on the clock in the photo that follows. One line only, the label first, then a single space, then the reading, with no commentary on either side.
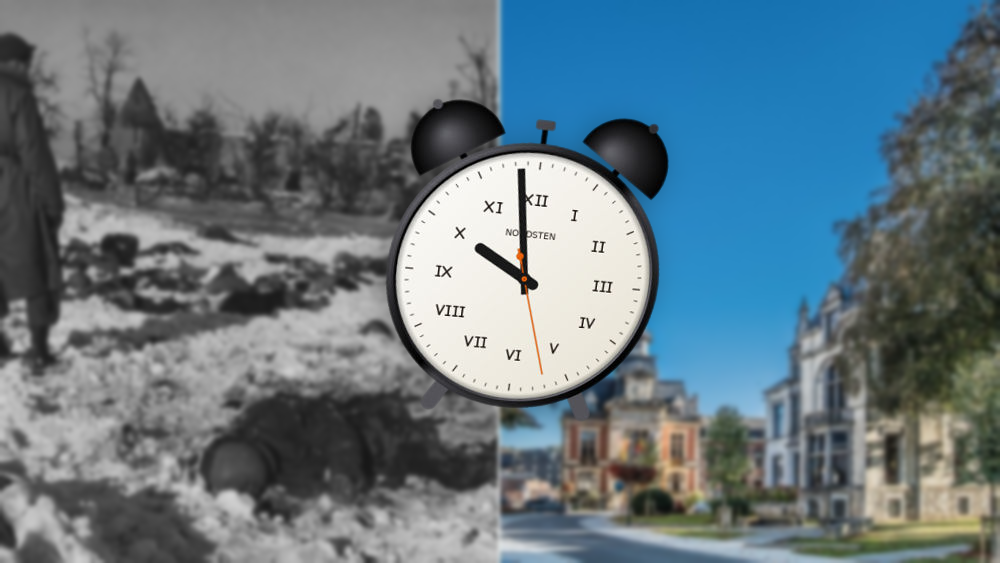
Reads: 9:58:27
